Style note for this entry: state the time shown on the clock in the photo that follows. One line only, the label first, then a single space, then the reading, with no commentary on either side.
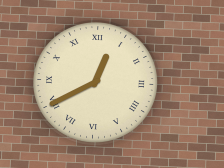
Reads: 12:40
